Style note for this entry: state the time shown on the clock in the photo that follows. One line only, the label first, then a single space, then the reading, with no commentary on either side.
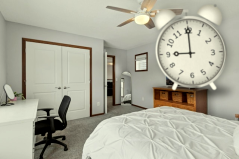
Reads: 9:00
